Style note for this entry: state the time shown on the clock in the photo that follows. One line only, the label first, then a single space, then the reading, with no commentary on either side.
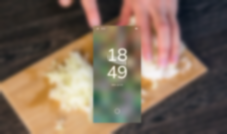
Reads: 18:49
